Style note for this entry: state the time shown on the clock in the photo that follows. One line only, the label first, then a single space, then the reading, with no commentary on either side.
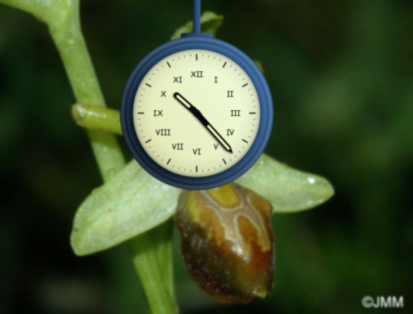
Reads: 10:23
